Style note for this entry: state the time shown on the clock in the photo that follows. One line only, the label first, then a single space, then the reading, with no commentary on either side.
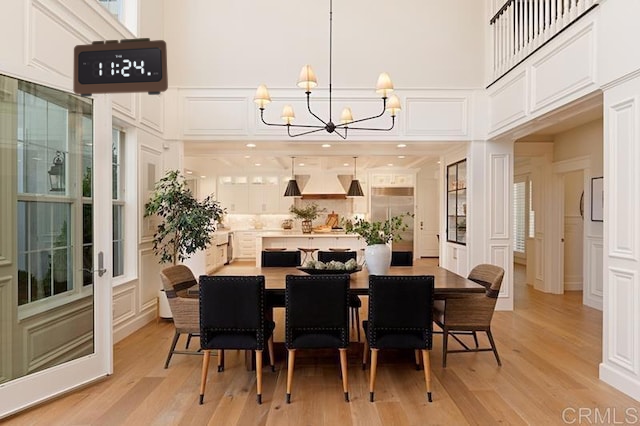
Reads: 11:24
